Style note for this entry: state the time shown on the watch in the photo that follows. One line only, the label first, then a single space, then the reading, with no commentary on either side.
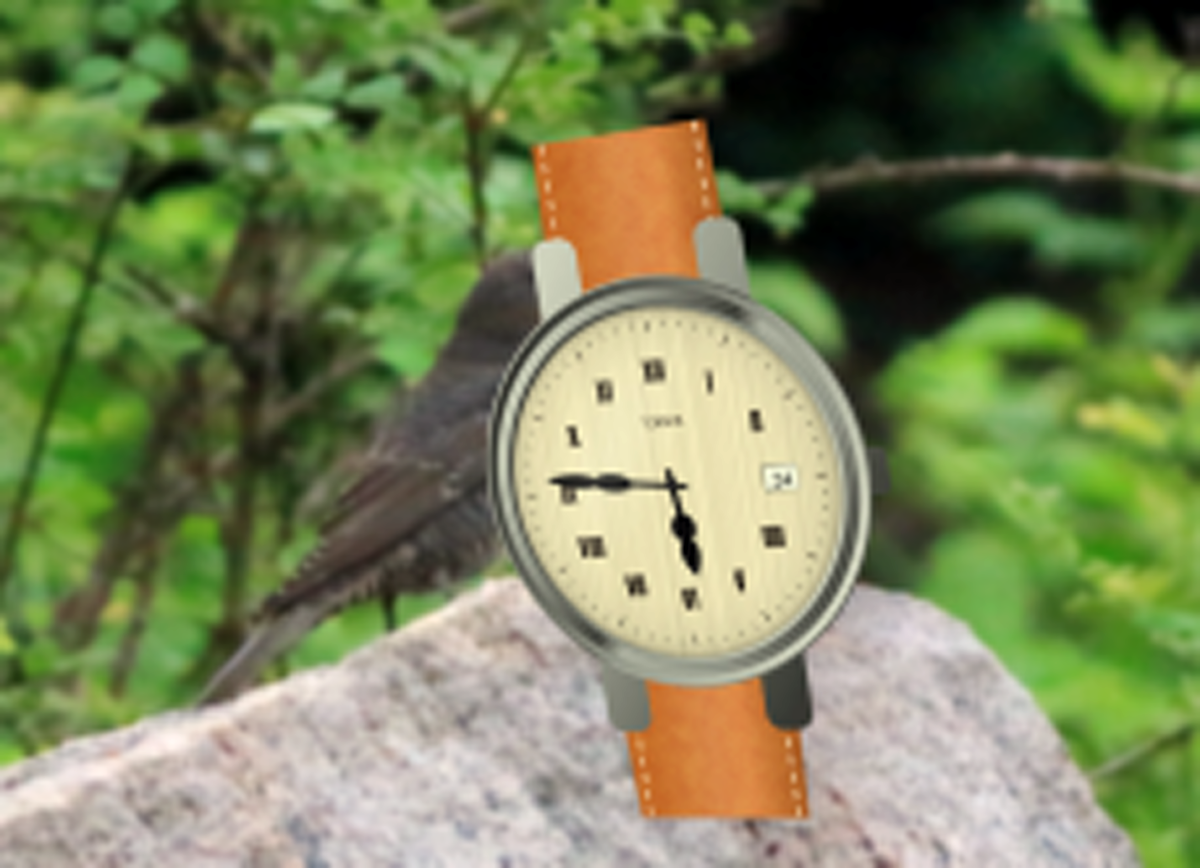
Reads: 5:46
